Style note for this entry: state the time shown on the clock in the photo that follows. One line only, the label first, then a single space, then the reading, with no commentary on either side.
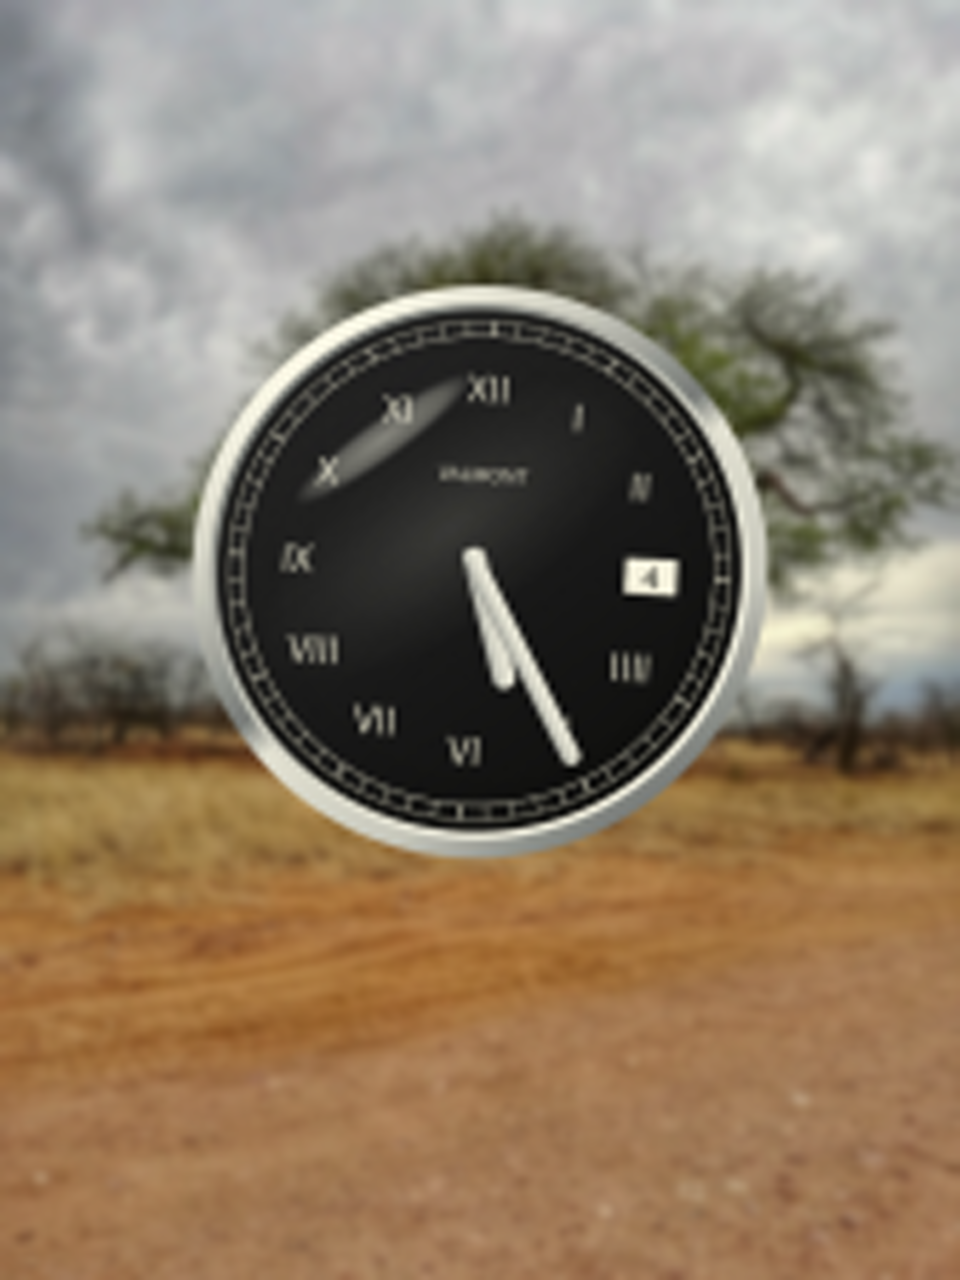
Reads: 5:25
